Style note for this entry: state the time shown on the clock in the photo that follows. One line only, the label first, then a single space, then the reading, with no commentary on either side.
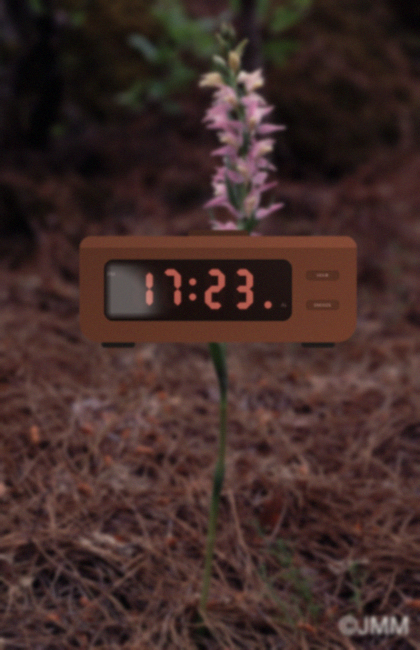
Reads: 17:23
